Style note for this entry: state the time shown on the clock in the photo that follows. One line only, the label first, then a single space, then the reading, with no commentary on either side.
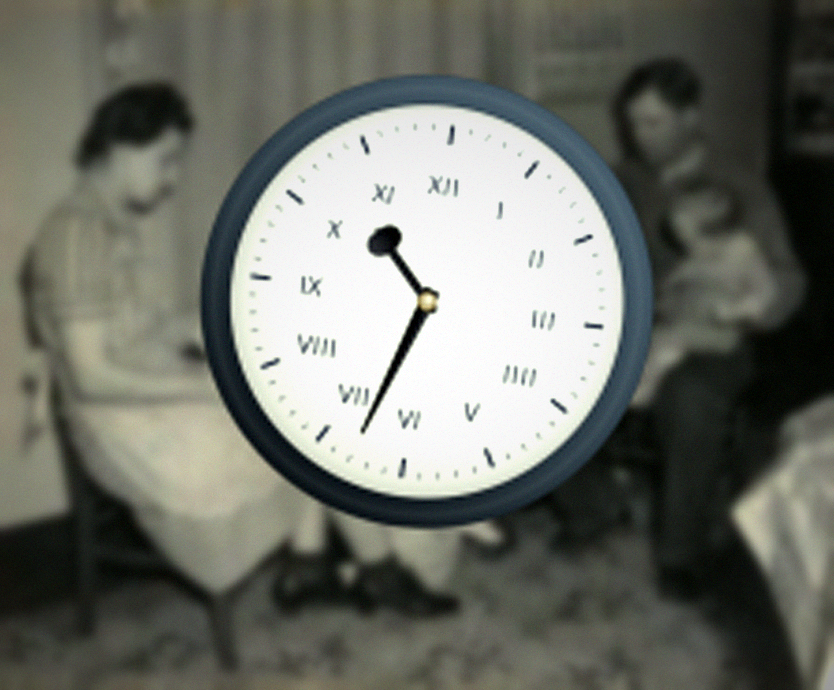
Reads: 10:33
